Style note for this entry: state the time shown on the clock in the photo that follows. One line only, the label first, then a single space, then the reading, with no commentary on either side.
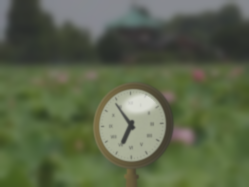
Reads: 6:54
